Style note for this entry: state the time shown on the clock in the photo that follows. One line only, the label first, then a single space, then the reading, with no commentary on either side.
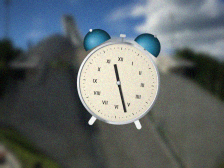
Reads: 11:27
